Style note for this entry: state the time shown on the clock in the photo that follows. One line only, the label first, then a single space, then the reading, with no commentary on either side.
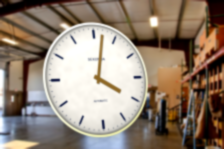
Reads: 4:02
